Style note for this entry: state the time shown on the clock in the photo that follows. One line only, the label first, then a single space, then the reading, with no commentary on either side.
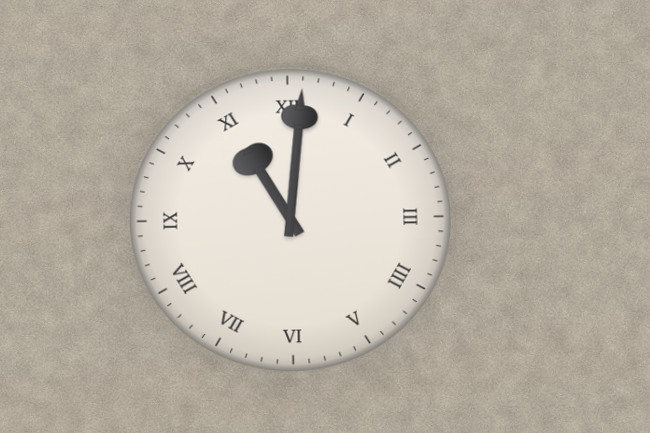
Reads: 11:01
